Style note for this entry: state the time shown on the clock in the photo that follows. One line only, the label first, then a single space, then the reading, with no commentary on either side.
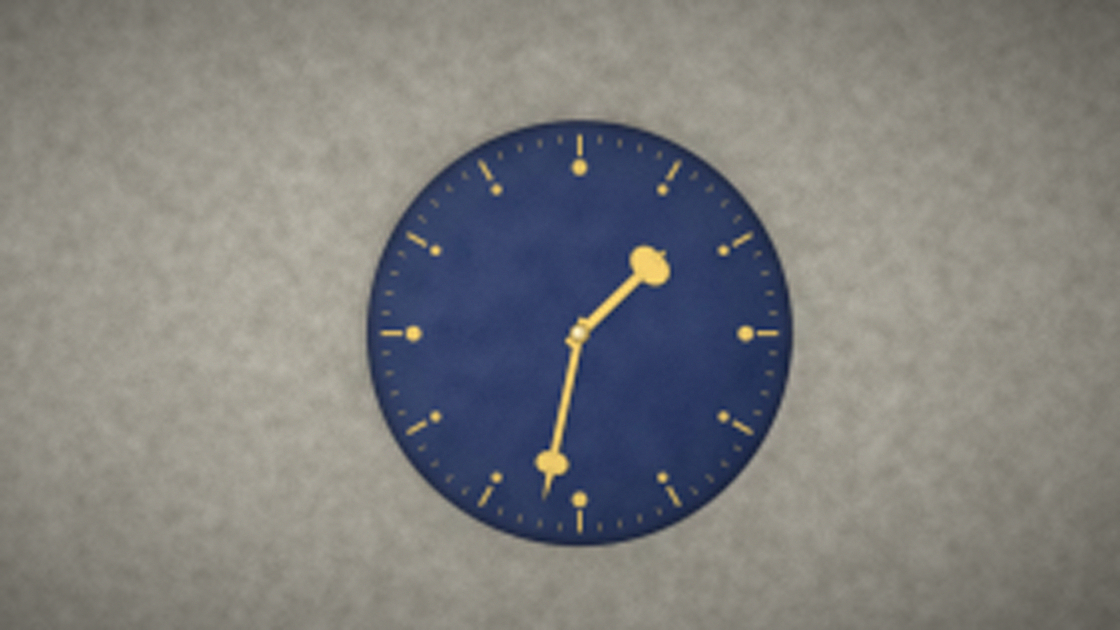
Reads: 1:32
